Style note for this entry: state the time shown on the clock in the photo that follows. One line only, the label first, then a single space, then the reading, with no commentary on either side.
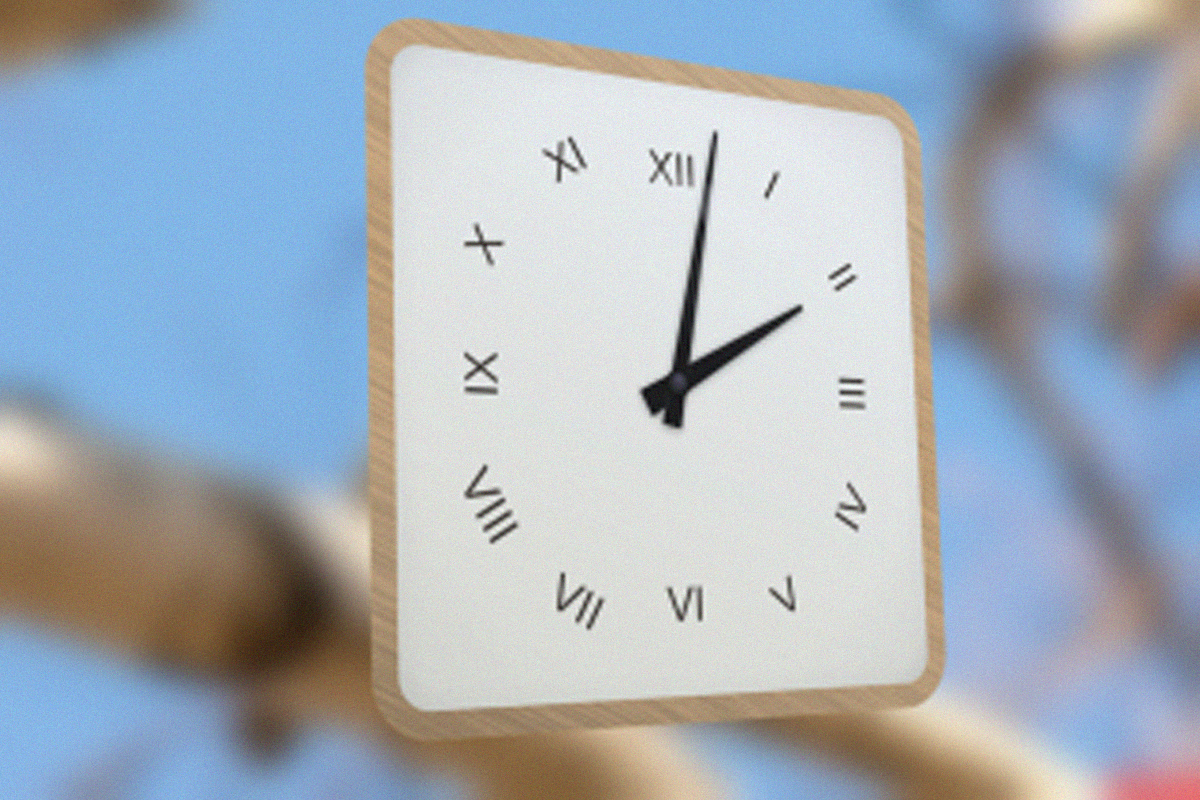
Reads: 2:02
